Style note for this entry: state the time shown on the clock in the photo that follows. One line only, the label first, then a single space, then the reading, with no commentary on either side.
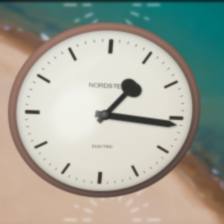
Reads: 1:16
